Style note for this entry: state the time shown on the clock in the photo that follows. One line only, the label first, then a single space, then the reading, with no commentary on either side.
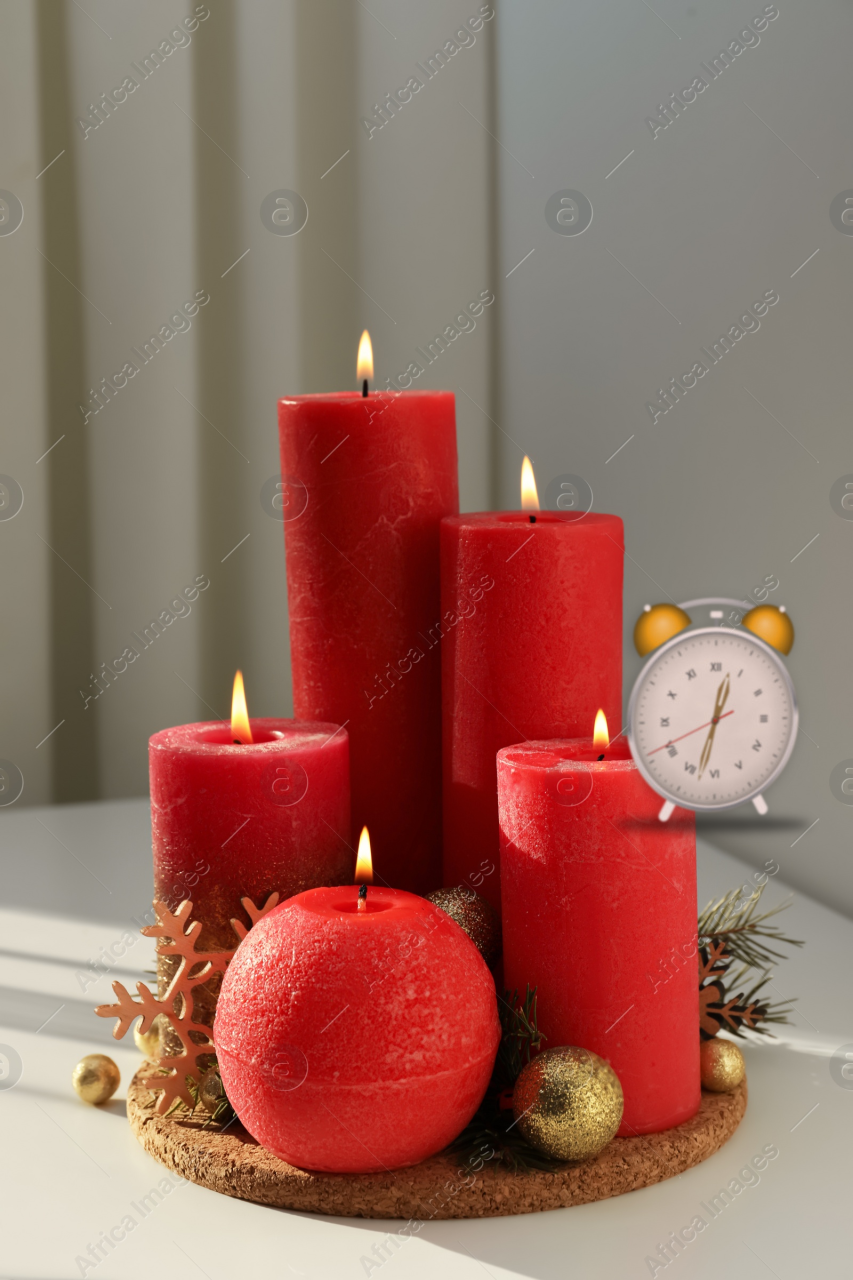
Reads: 12:32:41
